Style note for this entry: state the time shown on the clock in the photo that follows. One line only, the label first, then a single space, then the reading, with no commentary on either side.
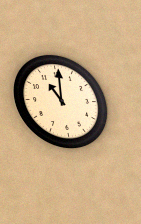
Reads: 11:01
